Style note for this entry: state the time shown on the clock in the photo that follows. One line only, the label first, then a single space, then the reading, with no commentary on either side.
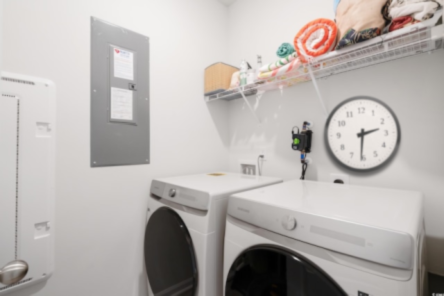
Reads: 2:31
